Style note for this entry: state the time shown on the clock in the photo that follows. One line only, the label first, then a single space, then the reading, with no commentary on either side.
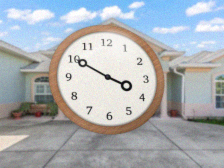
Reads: 3:50
